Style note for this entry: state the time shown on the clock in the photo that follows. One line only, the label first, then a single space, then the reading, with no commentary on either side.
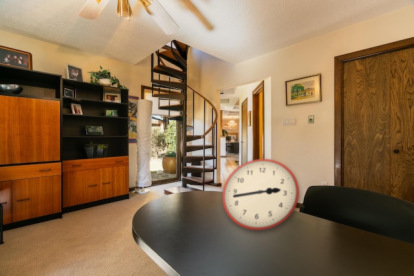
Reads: 2:43
